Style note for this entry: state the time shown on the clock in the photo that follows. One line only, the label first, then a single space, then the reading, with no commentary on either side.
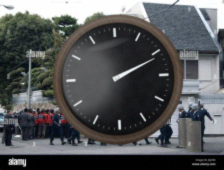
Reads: 2:11
